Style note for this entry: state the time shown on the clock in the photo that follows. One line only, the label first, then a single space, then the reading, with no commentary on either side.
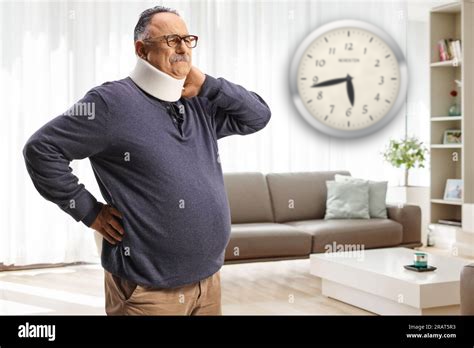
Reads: 5:43
